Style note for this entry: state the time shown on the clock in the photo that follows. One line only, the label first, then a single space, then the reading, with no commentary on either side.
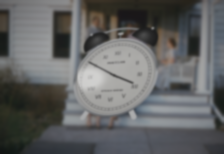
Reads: 3:50
